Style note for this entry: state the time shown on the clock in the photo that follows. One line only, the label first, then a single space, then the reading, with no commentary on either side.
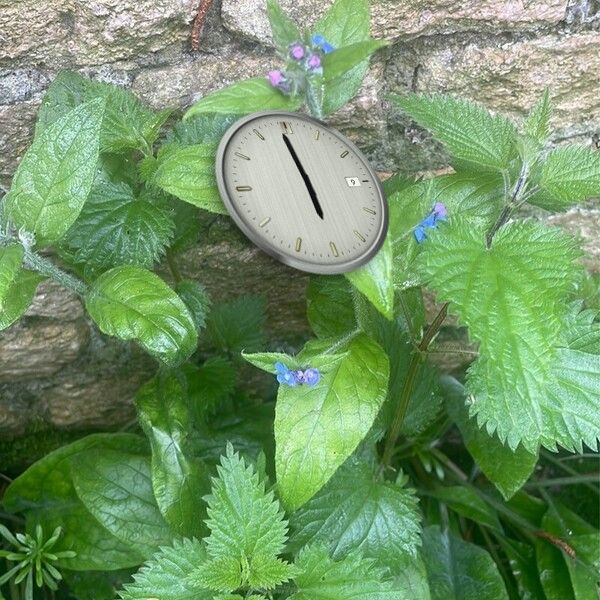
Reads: 5:59
